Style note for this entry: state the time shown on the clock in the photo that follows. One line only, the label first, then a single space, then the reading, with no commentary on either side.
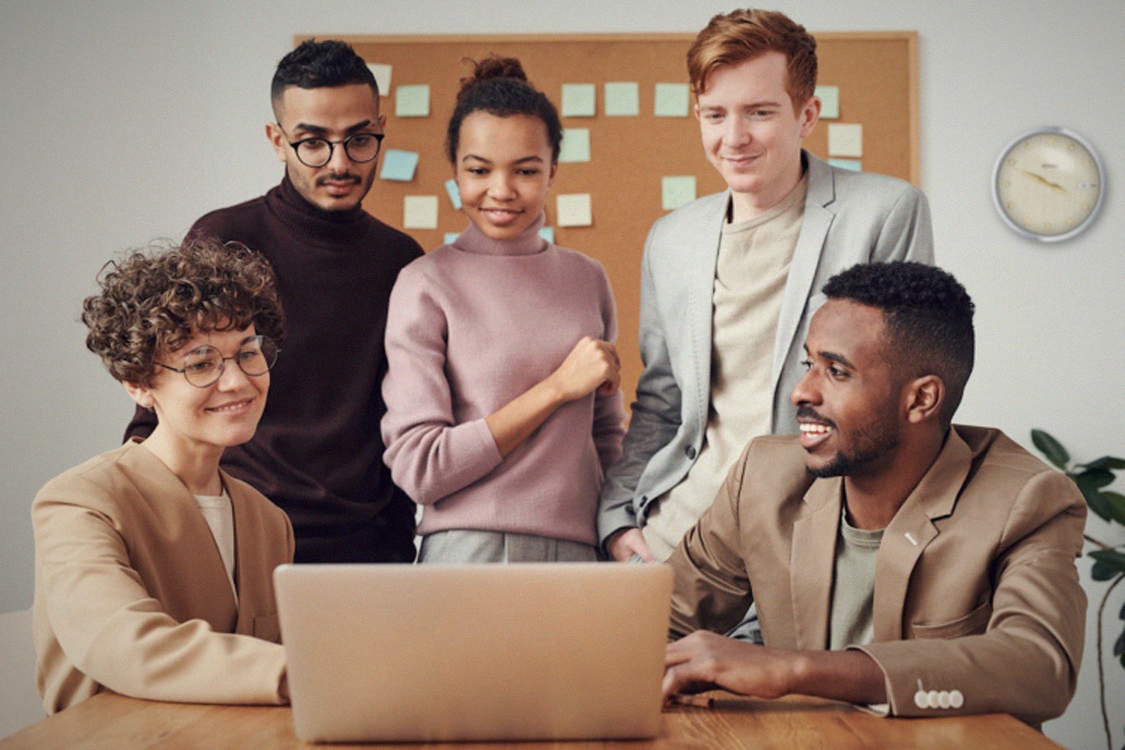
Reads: 3:49
